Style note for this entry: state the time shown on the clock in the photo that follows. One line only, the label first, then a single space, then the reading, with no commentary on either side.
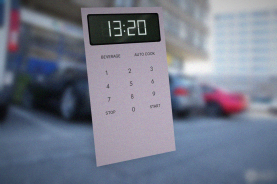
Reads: 13:20
